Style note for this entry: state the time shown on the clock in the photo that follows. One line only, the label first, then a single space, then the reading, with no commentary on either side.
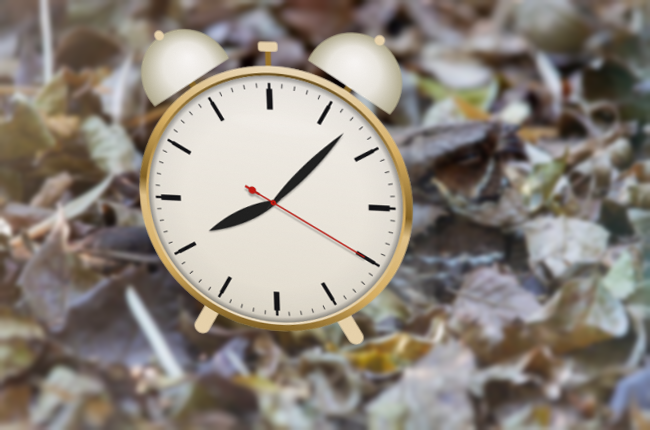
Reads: 8:07:20
